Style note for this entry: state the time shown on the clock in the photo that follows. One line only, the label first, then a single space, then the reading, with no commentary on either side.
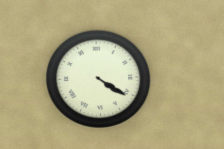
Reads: 4:21
